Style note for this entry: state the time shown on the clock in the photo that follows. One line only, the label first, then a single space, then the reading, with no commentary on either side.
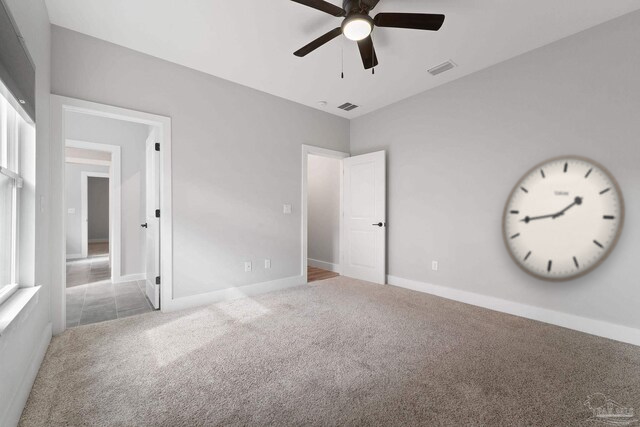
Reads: 1:43
